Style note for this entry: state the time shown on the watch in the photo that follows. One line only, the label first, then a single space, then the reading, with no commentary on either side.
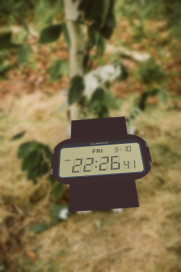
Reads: 22:26:41
